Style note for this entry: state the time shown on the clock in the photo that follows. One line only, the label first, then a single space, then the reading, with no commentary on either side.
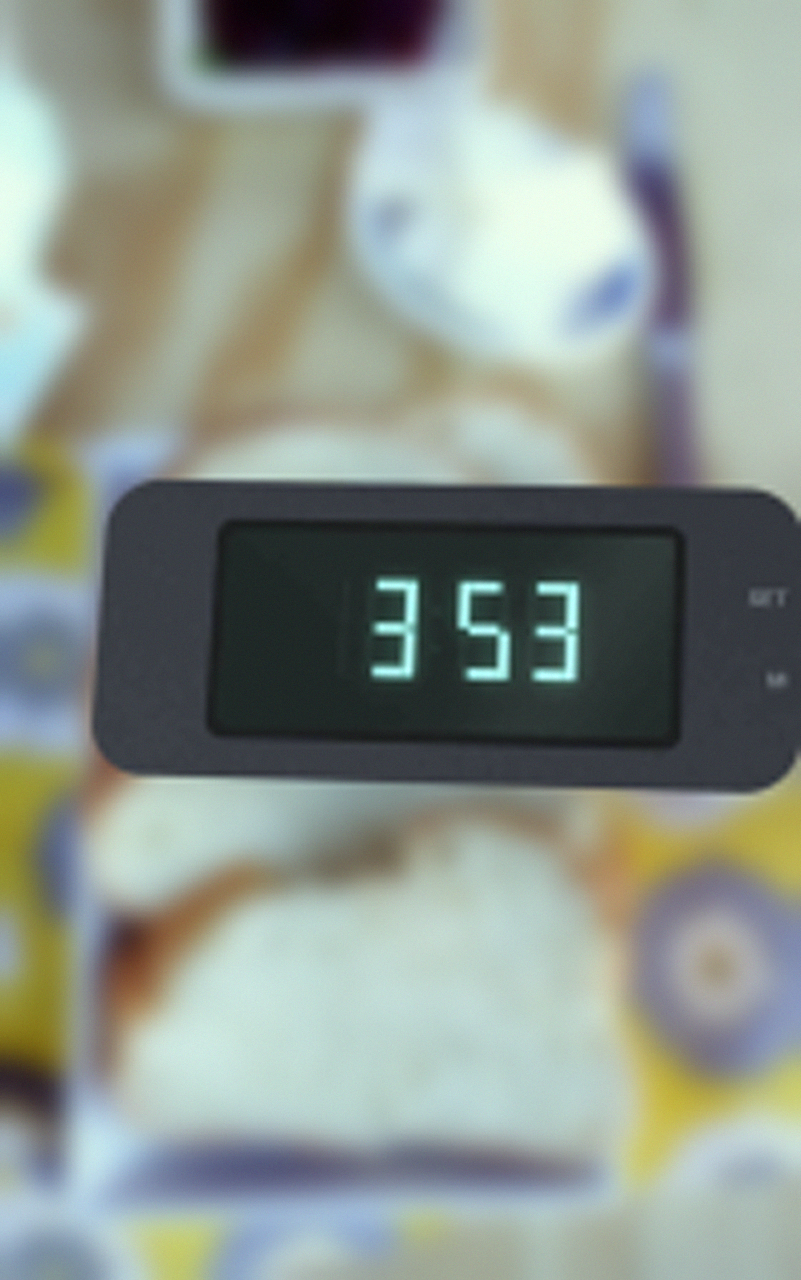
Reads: 3:53
